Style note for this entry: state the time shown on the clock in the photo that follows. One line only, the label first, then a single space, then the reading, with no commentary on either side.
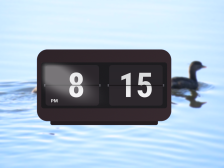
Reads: 8:15
